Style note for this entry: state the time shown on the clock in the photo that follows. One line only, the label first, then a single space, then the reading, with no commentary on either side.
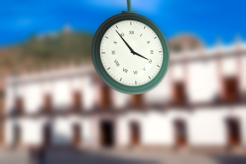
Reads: 3:54
